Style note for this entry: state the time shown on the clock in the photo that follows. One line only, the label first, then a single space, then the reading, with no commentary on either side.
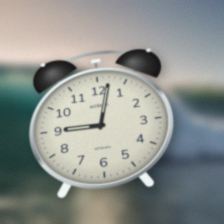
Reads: 9:02
